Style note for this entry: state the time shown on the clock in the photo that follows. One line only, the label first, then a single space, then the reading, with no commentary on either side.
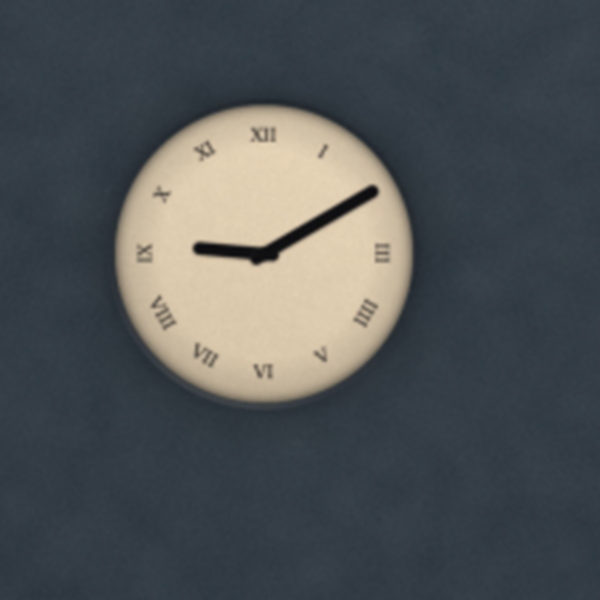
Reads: 9:10
